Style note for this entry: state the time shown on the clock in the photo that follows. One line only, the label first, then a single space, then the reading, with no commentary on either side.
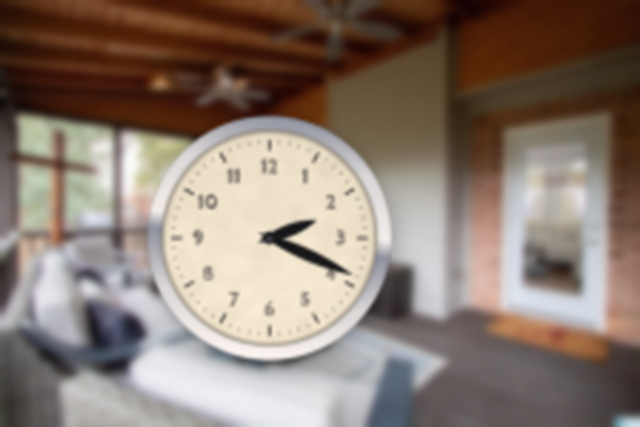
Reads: 2:19
